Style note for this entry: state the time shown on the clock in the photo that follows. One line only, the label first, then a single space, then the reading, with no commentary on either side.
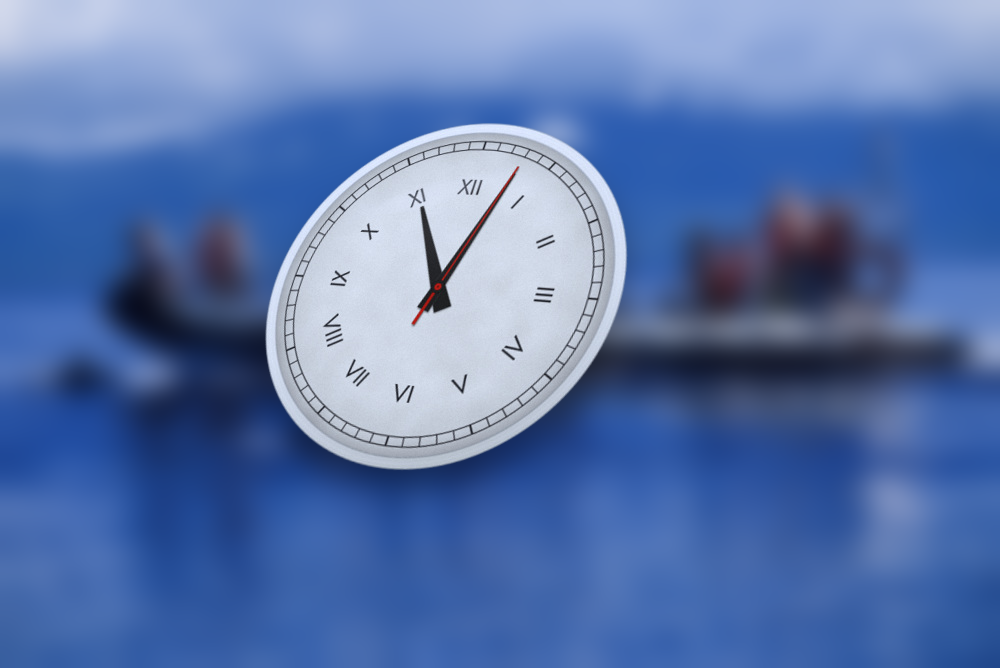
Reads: 11:03:03
